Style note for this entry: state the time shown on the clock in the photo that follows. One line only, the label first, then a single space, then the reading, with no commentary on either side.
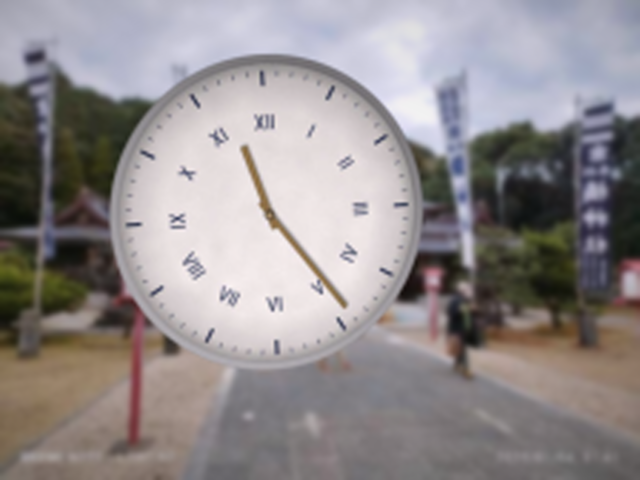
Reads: 11:24
